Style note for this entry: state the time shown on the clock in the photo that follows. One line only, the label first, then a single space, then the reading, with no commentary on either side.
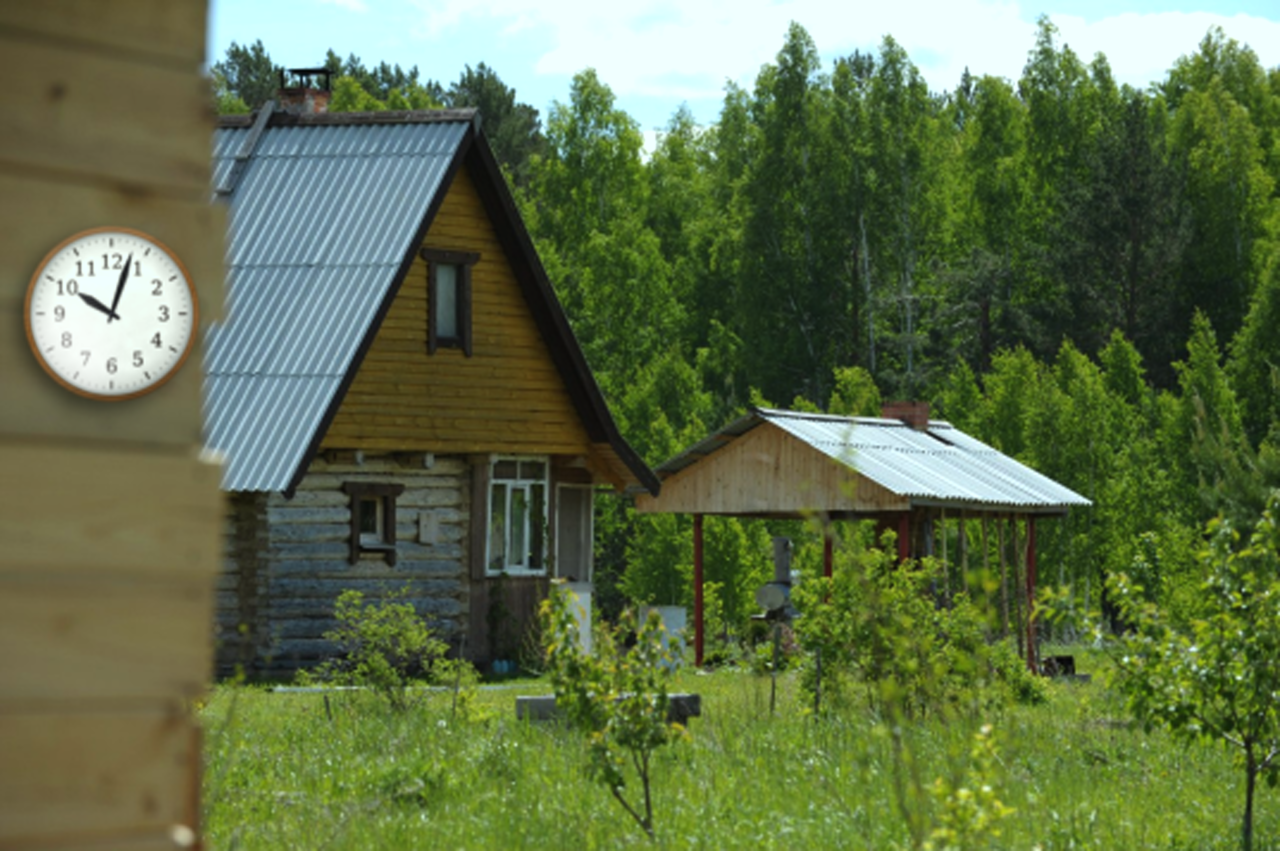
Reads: 10:03
